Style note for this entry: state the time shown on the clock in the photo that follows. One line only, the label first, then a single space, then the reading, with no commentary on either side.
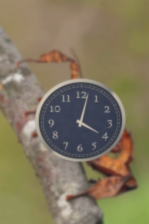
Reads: 4:02
